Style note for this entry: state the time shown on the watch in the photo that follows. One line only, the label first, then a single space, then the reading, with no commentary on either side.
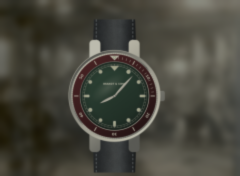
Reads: 8:07
